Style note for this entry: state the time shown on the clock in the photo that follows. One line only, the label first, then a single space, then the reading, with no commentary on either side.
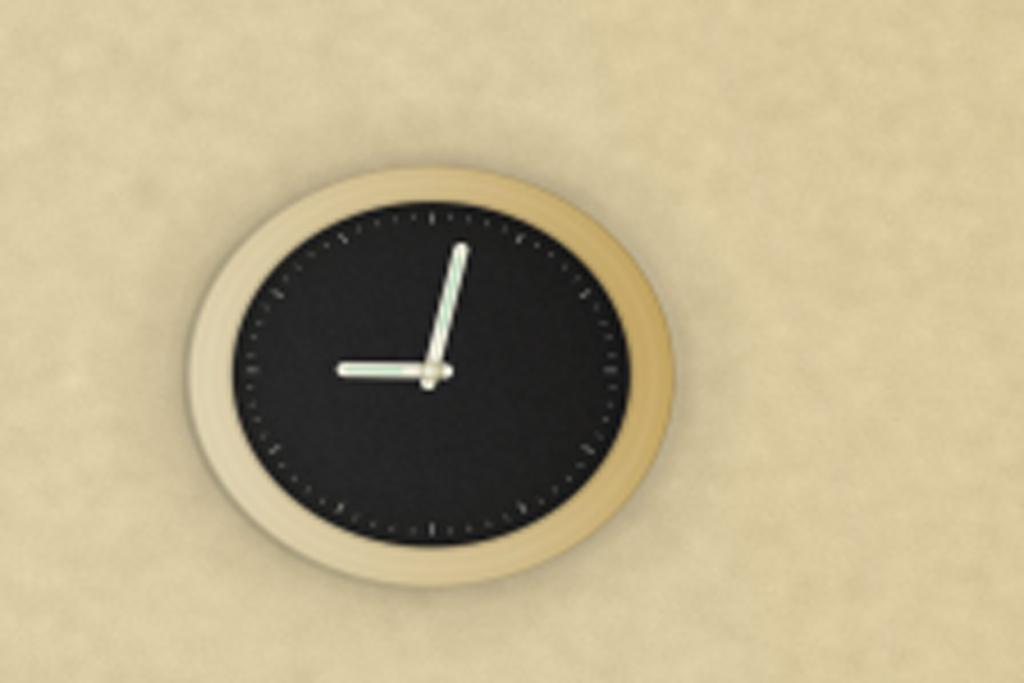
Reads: 9:02
